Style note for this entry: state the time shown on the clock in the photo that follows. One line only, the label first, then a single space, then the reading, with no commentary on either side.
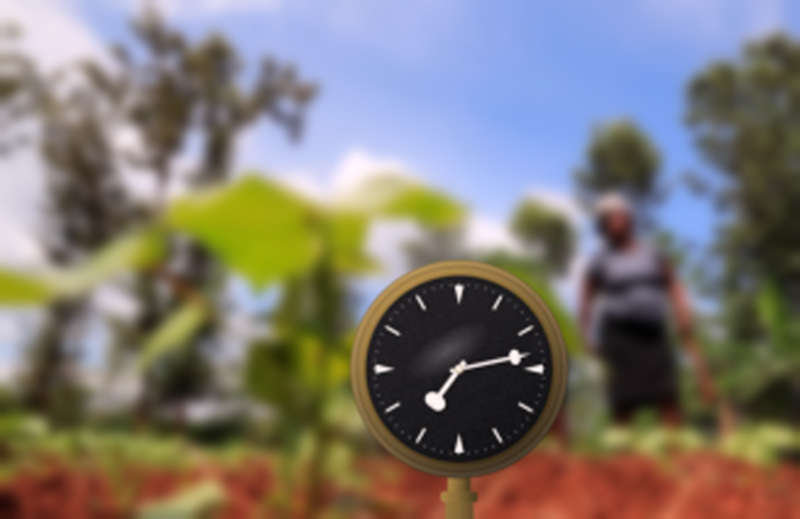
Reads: 7:13
